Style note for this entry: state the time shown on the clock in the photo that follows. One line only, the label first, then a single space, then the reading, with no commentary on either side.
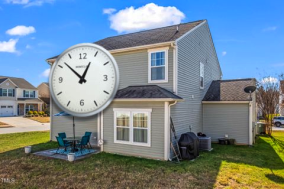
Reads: 12:52
